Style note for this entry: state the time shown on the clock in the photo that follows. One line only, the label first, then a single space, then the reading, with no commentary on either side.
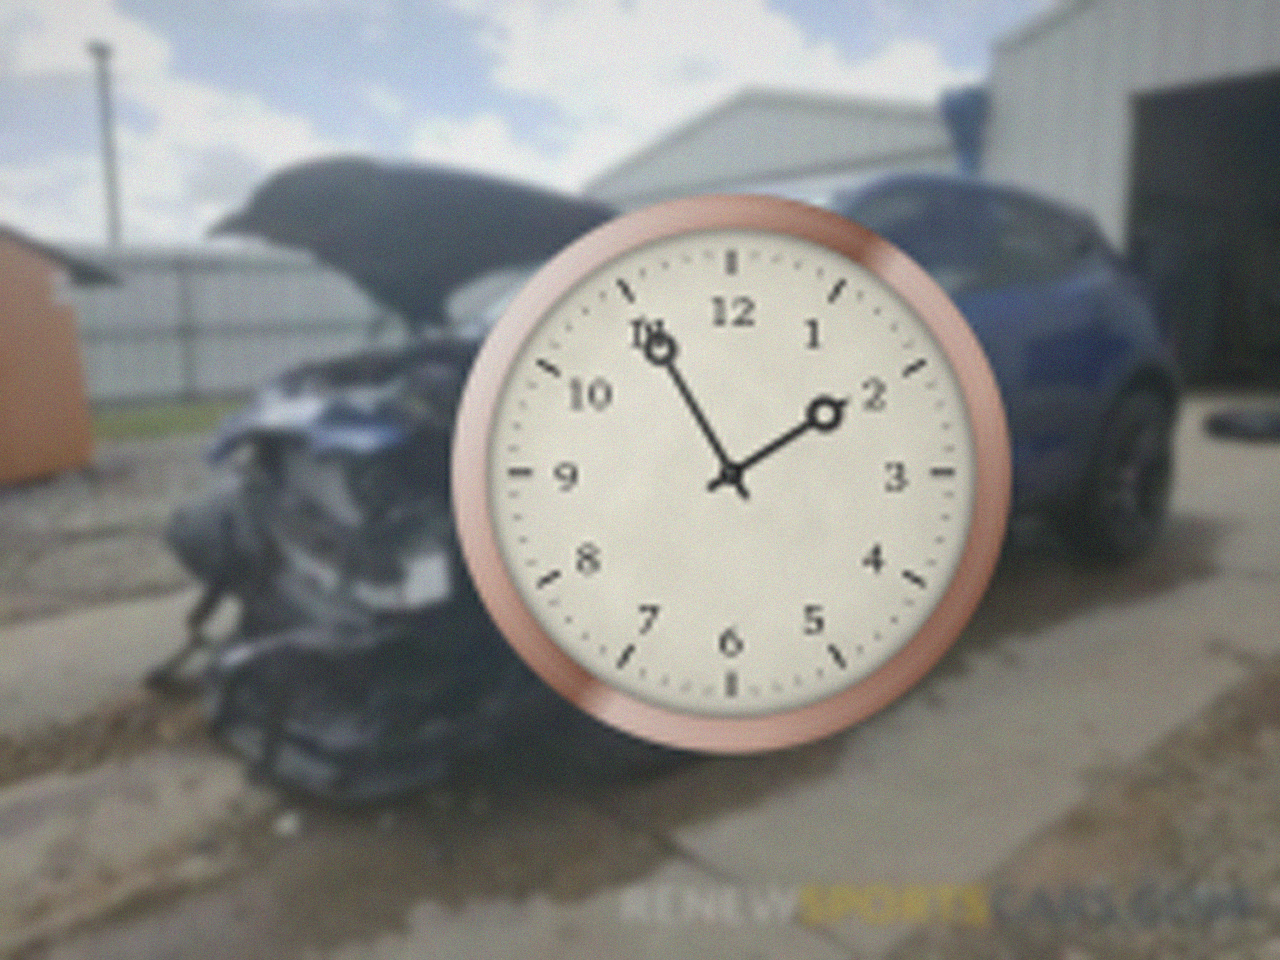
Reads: 1:55
